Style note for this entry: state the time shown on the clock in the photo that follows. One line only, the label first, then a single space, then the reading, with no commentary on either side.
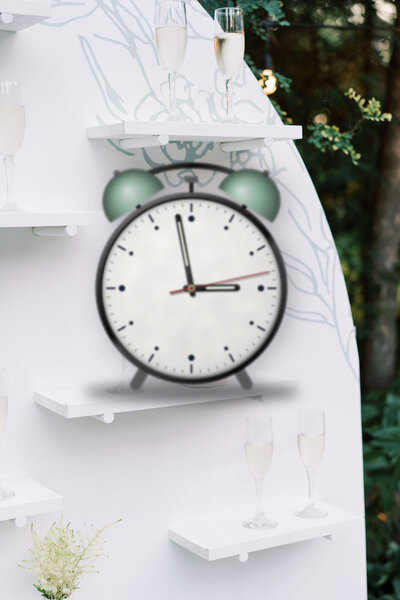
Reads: 2:58:13
